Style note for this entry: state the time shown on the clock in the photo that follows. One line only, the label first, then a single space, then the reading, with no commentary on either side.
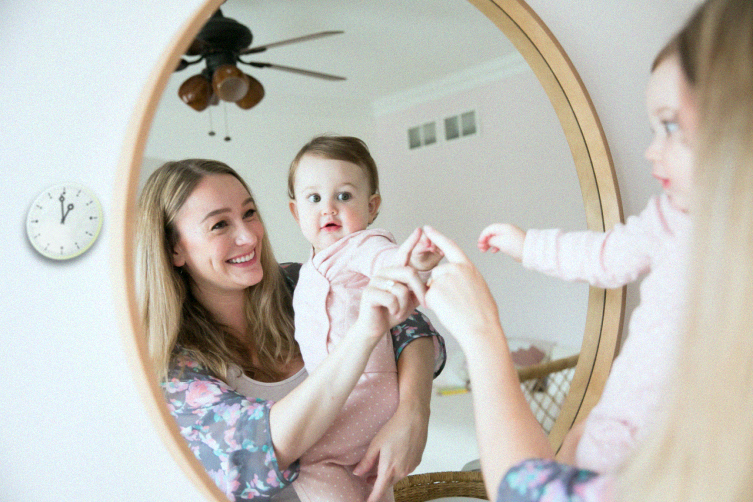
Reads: 12:59
